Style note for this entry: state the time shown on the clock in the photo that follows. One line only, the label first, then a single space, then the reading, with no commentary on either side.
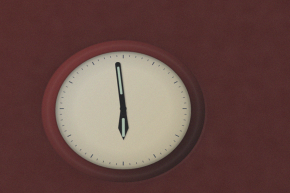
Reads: 5:59
